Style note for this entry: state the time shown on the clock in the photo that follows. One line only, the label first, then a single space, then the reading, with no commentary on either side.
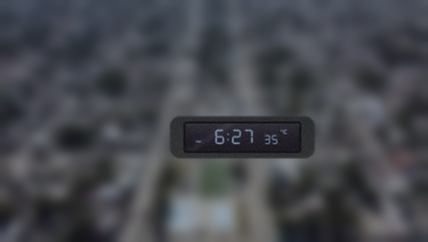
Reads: 6:27
